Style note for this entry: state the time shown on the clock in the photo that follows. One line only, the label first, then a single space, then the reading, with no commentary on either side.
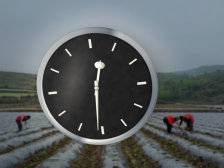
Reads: 12:31
